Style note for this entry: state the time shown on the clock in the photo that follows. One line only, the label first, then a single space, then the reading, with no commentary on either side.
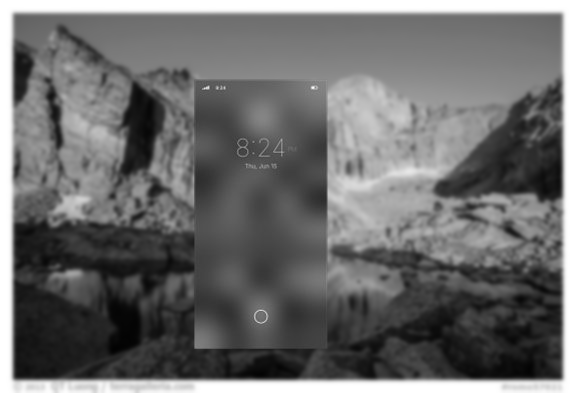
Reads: 8:24
